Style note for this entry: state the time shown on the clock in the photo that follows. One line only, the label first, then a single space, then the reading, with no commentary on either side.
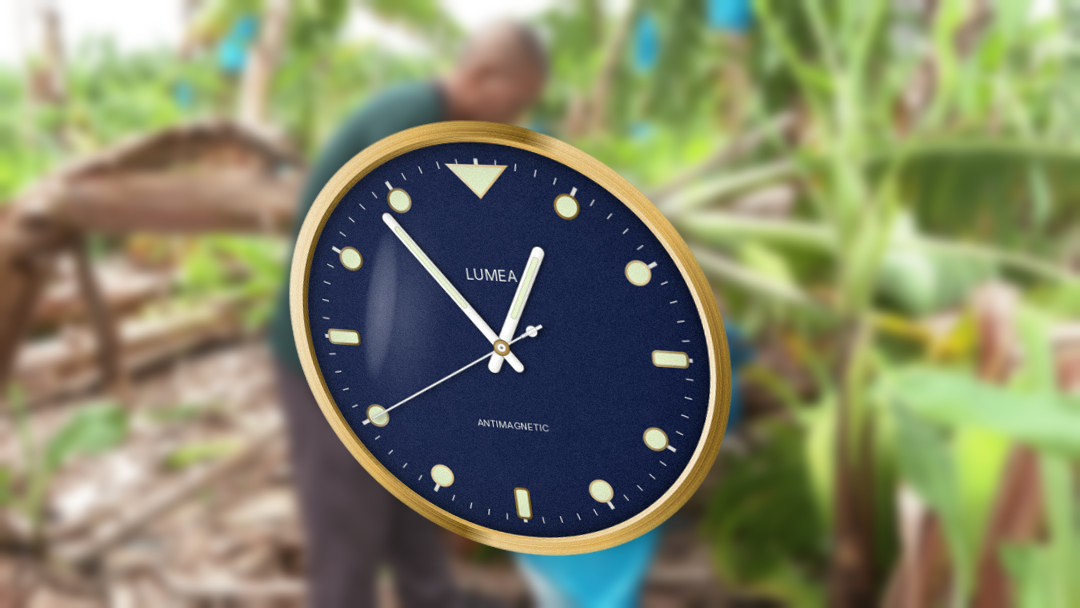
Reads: 12:53:40
